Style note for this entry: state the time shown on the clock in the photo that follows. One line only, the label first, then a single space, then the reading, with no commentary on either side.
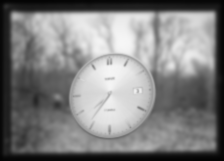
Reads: 7:36
